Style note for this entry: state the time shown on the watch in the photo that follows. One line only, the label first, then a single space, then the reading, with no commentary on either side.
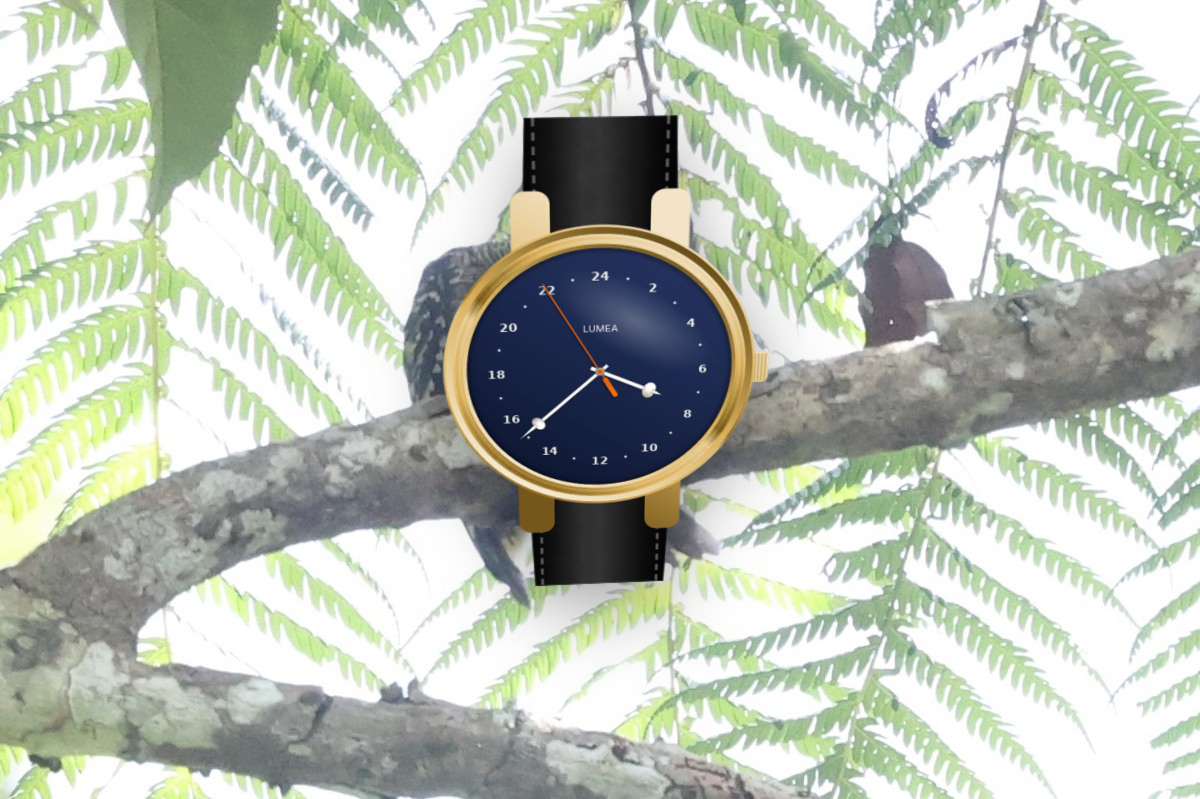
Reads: 7:37:55
